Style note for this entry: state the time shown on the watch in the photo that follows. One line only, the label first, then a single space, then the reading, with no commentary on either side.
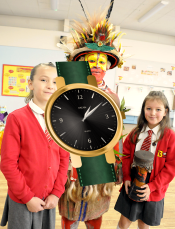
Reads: 1:09
